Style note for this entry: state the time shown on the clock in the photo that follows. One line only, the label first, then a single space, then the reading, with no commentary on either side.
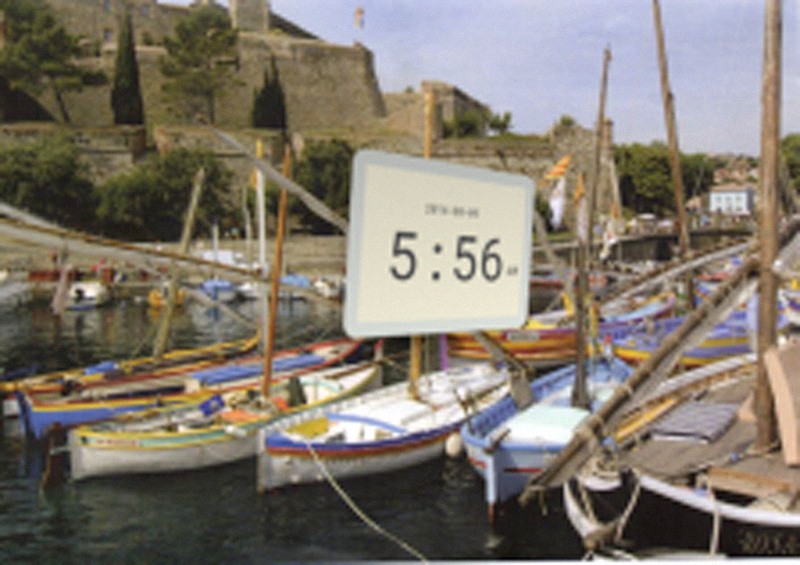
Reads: 5:56
